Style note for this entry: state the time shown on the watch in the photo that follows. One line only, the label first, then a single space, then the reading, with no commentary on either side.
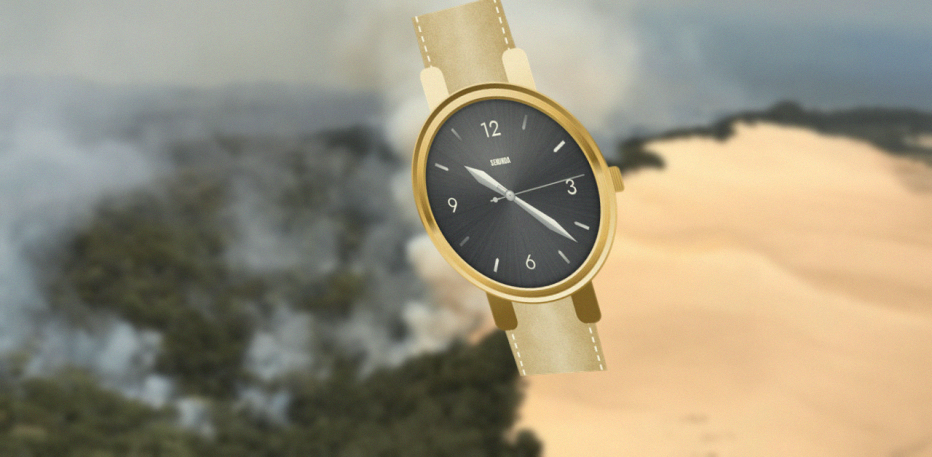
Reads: 10:22:14
